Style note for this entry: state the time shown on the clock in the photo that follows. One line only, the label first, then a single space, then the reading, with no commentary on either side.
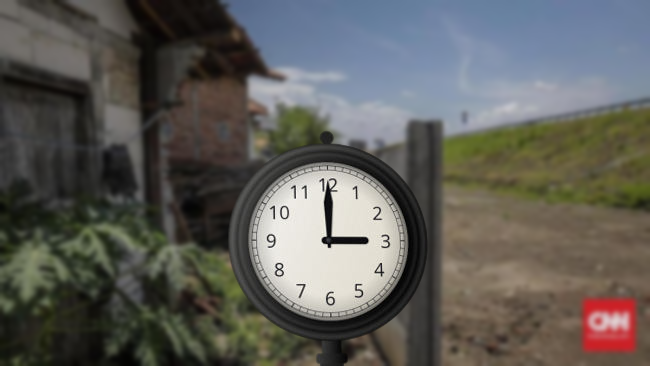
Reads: 3:00
